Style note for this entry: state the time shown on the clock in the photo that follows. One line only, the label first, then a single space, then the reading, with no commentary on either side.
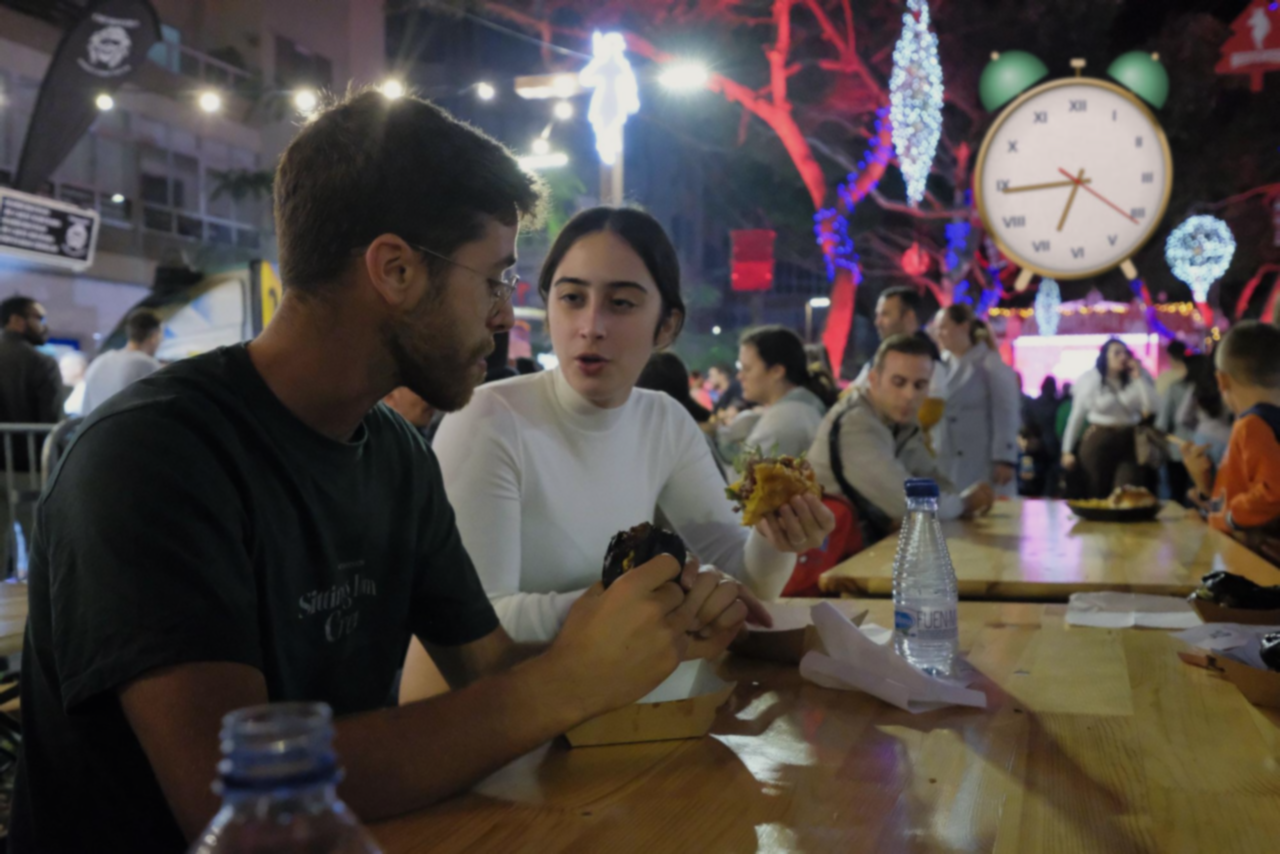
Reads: 6:44:21
